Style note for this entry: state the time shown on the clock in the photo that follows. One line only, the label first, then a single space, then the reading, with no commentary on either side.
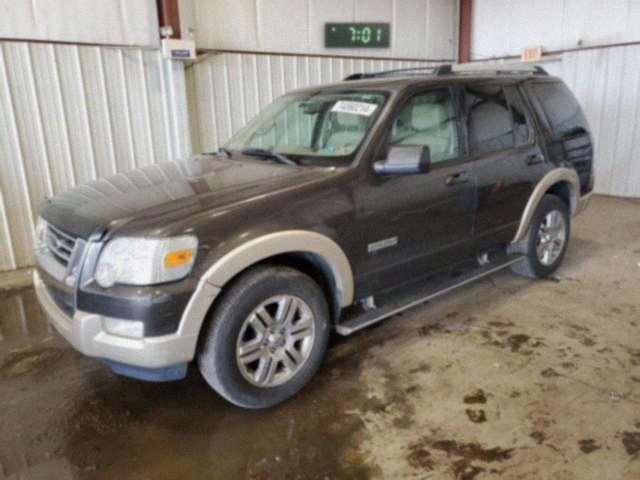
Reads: 7:01
